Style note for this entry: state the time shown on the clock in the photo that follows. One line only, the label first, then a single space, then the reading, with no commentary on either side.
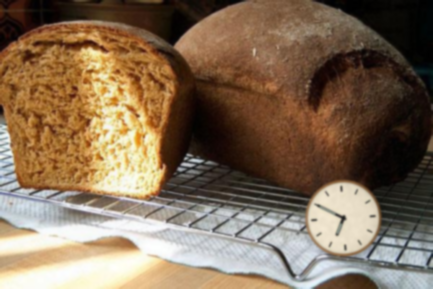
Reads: 6:50
